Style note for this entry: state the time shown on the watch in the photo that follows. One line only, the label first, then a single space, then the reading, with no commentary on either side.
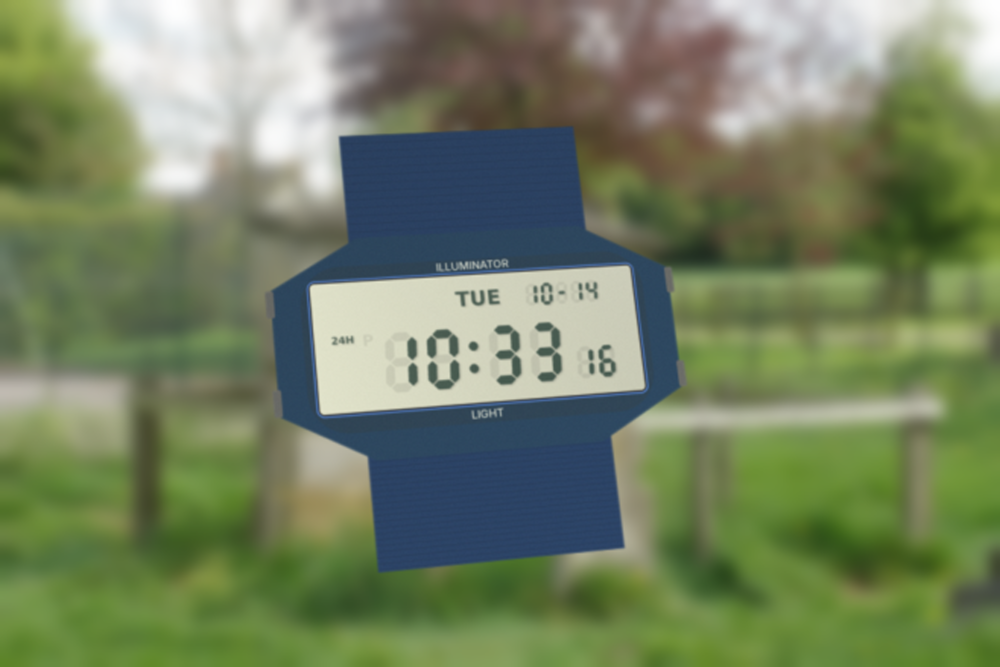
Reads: 10:33:16
